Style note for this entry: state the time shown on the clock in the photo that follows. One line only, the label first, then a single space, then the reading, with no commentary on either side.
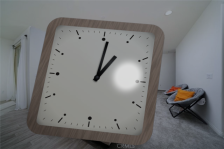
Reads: 1:01
